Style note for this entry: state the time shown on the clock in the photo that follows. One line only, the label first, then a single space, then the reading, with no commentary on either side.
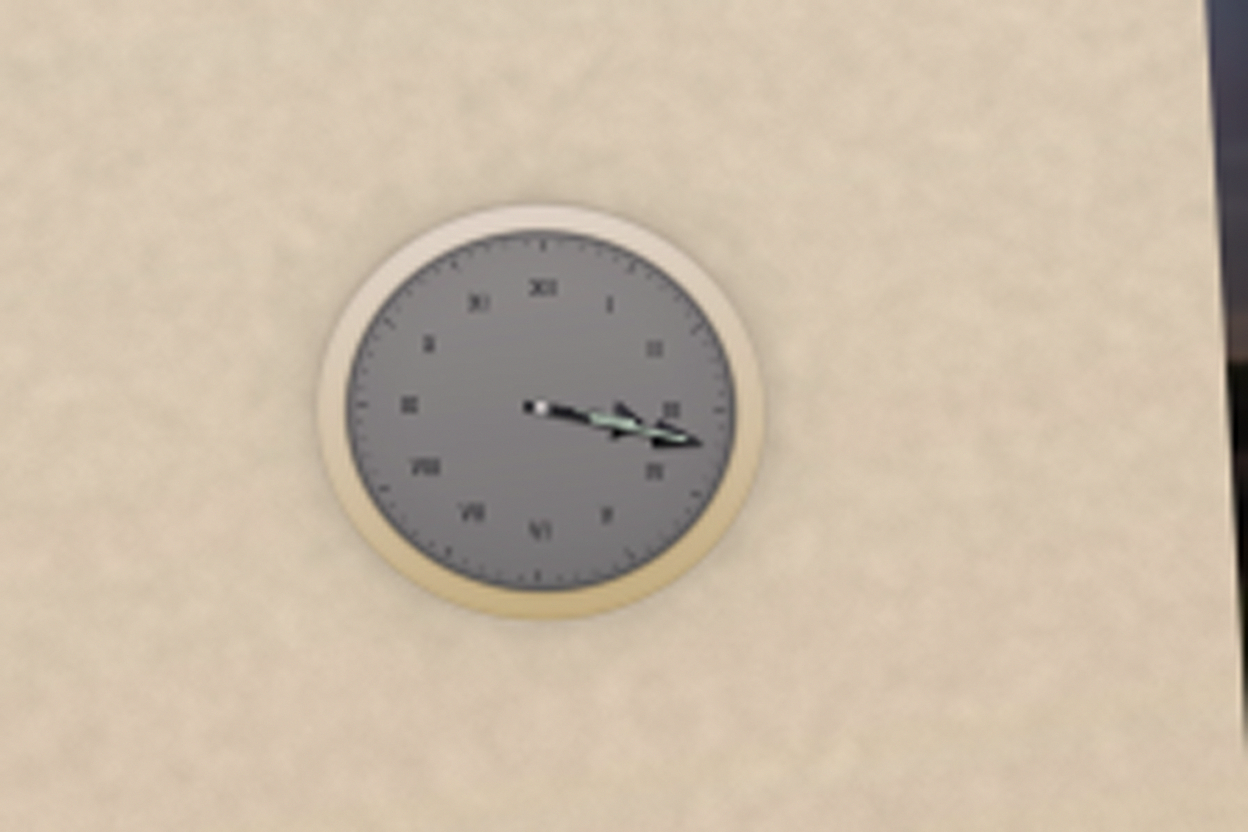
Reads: 3:17
